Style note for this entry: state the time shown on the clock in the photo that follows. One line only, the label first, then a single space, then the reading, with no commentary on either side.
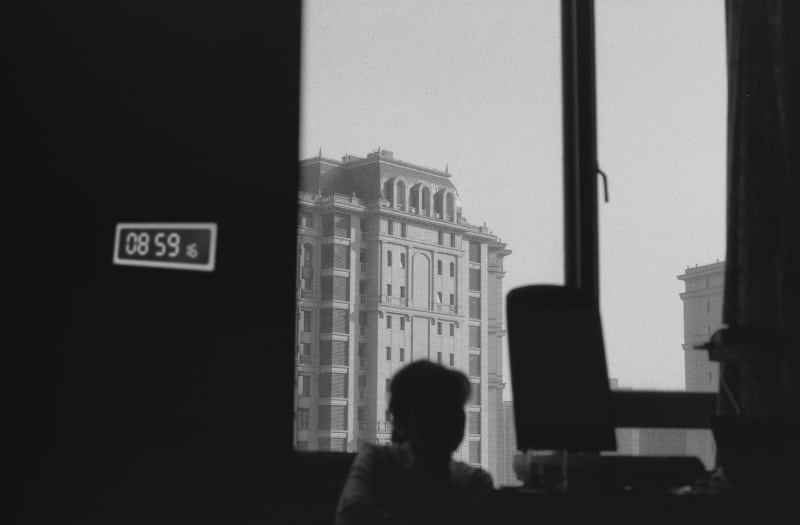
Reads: 8:59
